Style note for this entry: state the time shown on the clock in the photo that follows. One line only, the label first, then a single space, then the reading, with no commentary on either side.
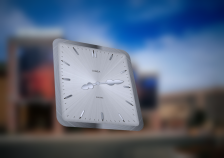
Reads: 8:13
